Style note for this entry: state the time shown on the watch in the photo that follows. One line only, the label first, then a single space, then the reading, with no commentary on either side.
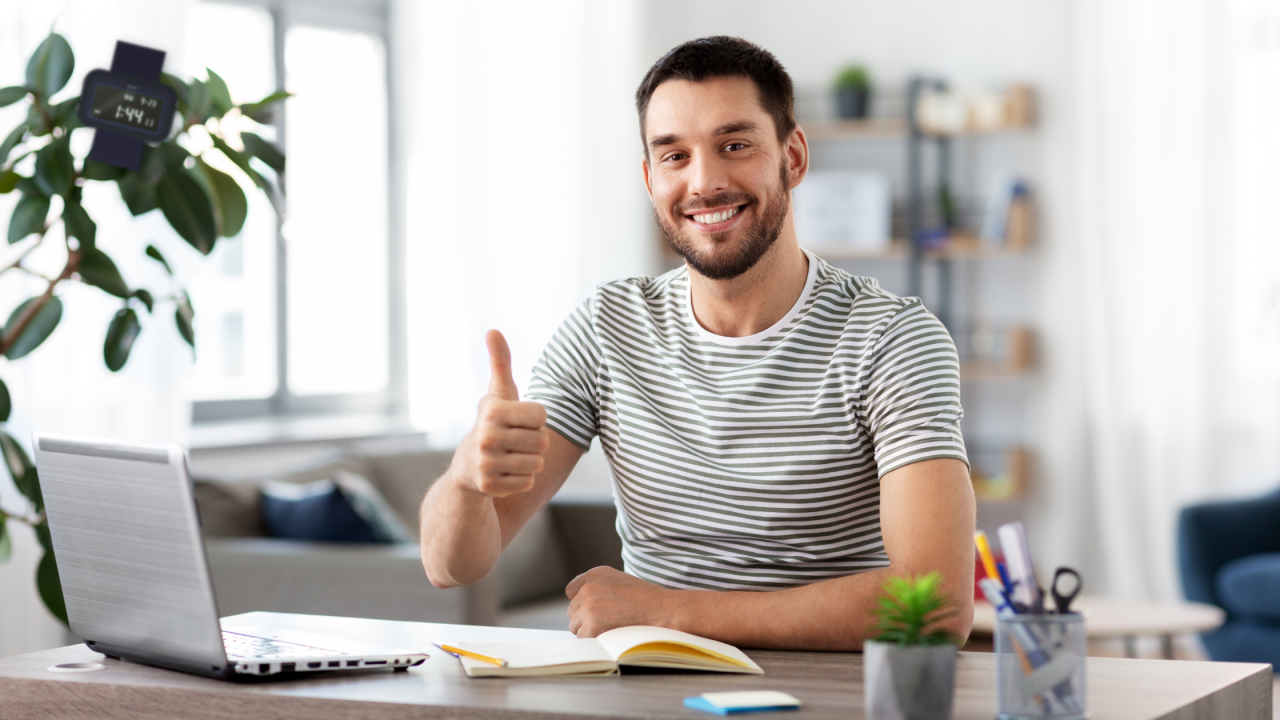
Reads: 1:44
